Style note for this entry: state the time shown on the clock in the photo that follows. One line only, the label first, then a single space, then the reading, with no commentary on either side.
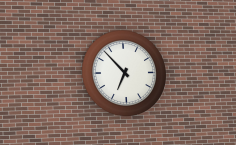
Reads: 6:53
